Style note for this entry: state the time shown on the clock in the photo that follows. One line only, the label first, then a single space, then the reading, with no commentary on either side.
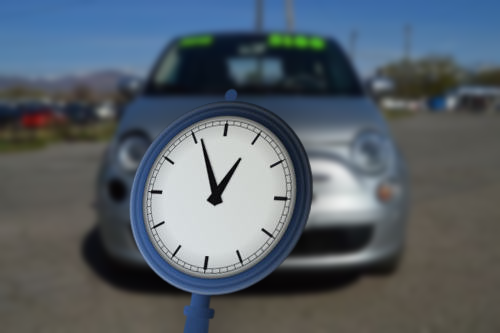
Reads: 12:56
